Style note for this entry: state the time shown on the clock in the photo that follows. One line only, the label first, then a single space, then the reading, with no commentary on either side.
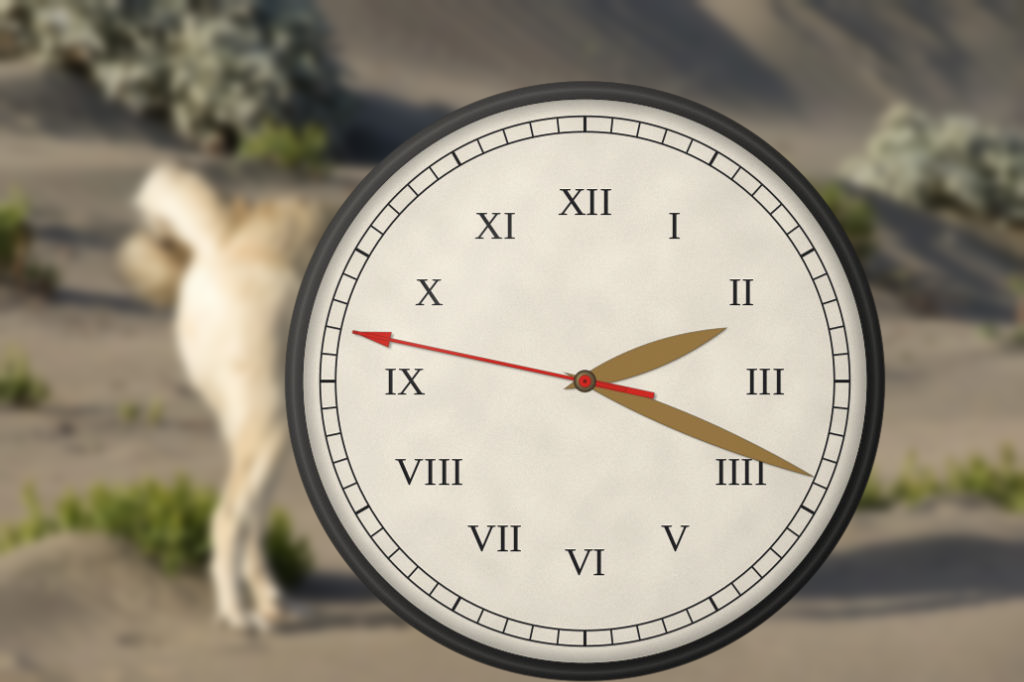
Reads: 2:18:47
